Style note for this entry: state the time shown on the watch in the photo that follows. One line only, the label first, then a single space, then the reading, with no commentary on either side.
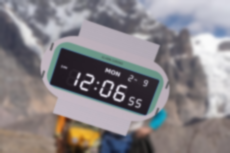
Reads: 12:06
